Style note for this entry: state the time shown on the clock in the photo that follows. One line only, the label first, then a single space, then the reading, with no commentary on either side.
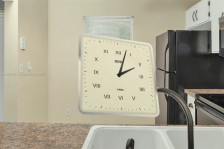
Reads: 2:03
